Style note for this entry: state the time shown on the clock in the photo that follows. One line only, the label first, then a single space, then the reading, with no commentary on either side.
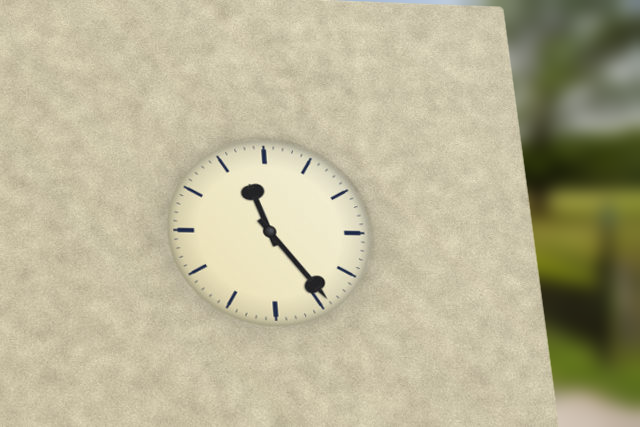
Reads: 11:24
